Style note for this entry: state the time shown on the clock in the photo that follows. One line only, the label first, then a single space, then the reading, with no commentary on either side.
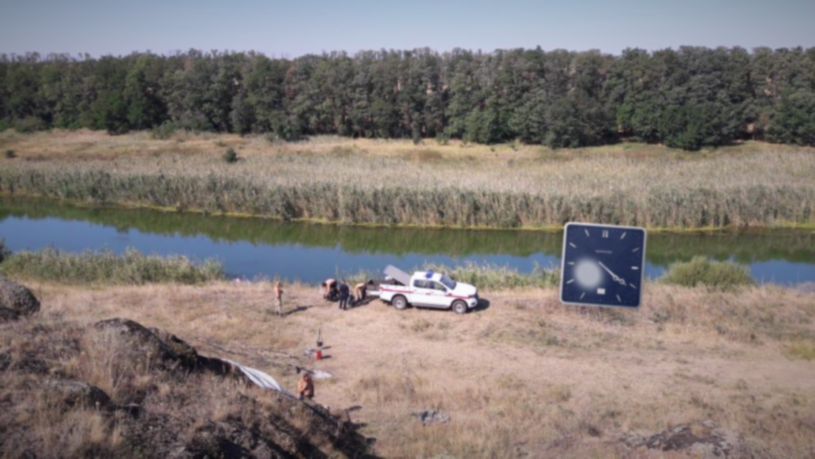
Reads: 4:21
